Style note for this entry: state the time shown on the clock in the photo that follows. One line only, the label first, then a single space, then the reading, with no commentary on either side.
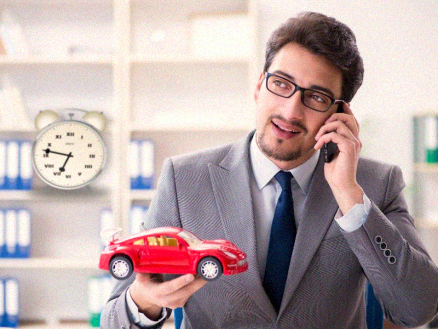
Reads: 6:47
